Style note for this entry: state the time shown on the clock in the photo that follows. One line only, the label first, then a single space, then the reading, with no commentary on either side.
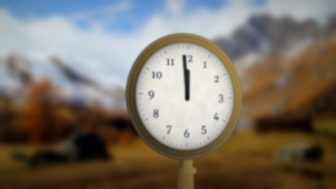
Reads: 11:59
